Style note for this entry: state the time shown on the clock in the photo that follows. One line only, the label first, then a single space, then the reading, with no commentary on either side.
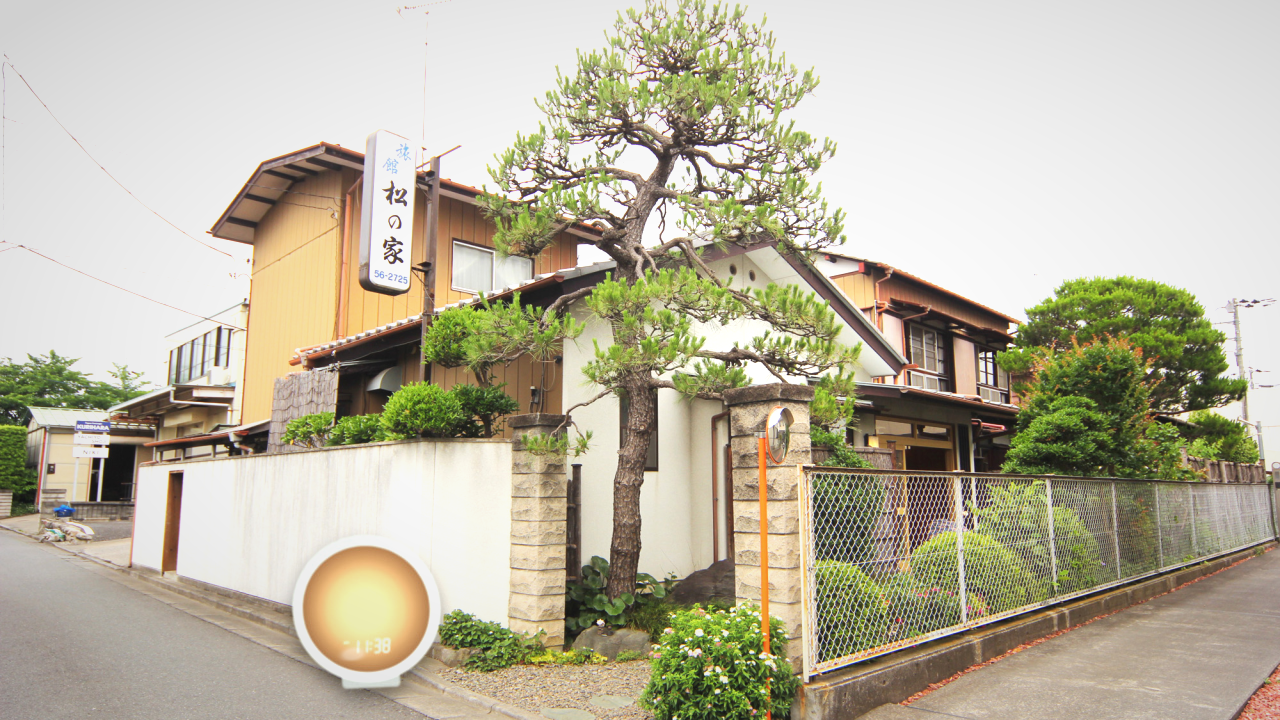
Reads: 11:38
